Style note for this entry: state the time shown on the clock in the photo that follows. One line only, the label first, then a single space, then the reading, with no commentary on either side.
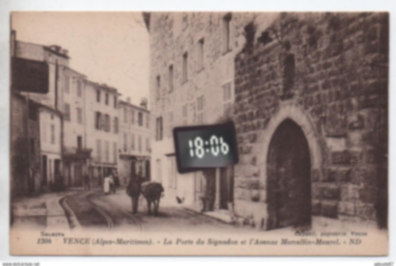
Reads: 18:06
